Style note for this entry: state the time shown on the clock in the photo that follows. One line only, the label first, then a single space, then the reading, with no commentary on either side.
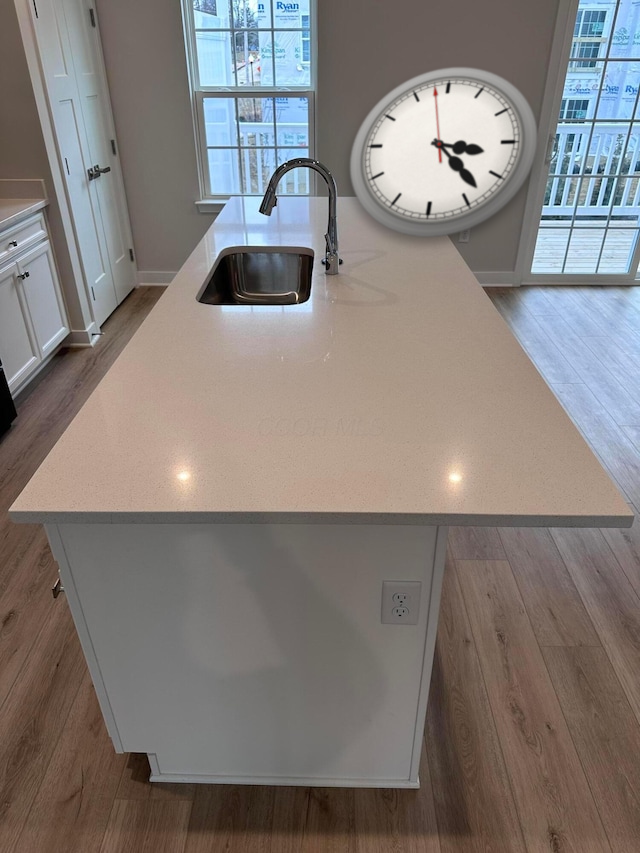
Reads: 3:22:58
